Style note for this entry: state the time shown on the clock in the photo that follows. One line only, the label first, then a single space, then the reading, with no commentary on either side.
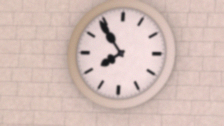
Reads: 7:54
